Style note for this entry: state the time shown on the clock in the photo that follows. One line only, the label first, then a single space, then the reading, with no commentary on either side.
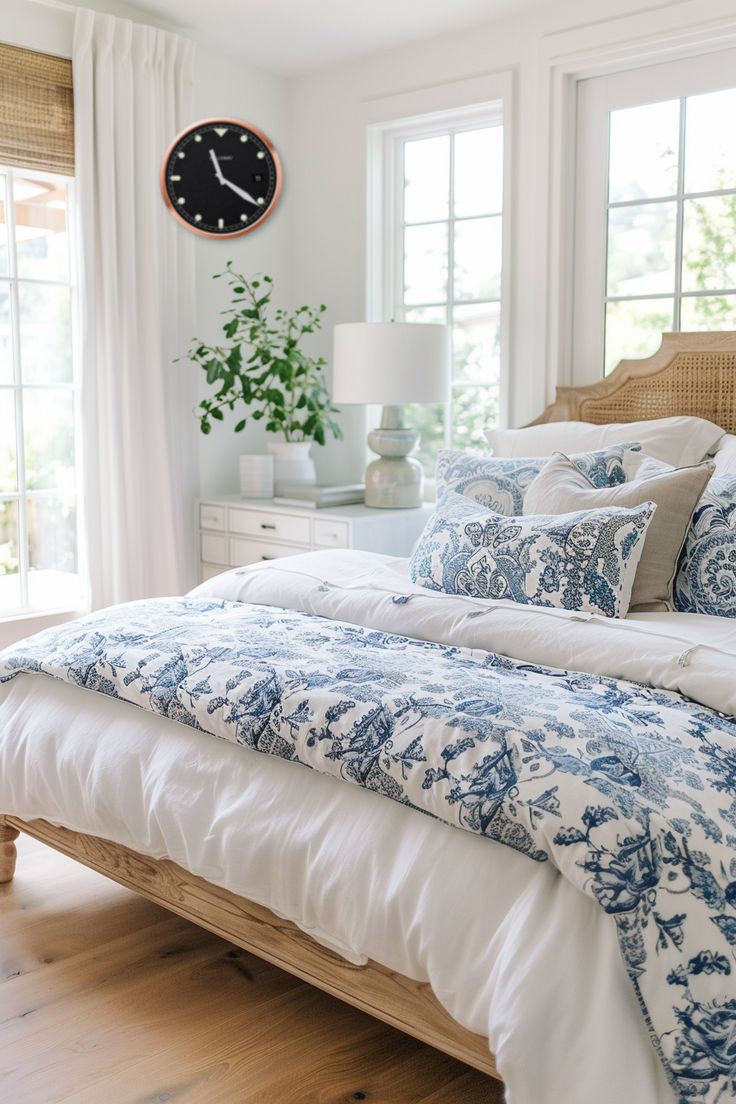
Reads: 11:21
